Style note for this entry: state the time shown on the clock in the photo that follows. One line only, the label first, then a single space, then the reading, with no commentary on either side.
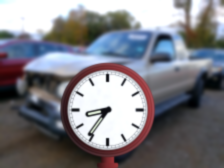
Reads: 8:36
